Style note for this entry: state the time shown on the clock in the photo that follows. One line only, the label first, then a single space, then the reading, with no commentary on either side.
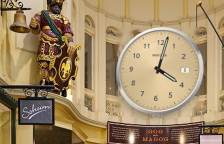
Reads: 4:02
